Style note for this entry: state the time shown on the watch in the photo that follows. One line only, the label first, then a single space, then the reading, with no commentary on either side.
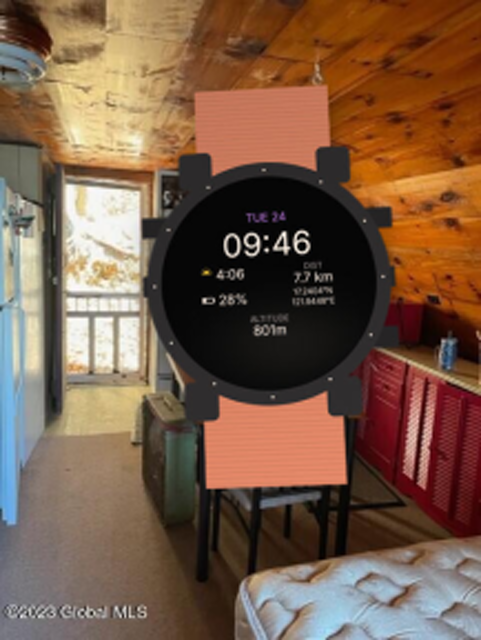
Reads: 9:46
